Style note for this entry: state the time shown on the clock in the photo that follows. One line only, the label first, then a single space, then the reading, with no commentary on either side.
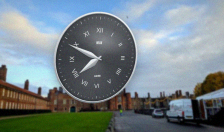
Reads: 7:49
